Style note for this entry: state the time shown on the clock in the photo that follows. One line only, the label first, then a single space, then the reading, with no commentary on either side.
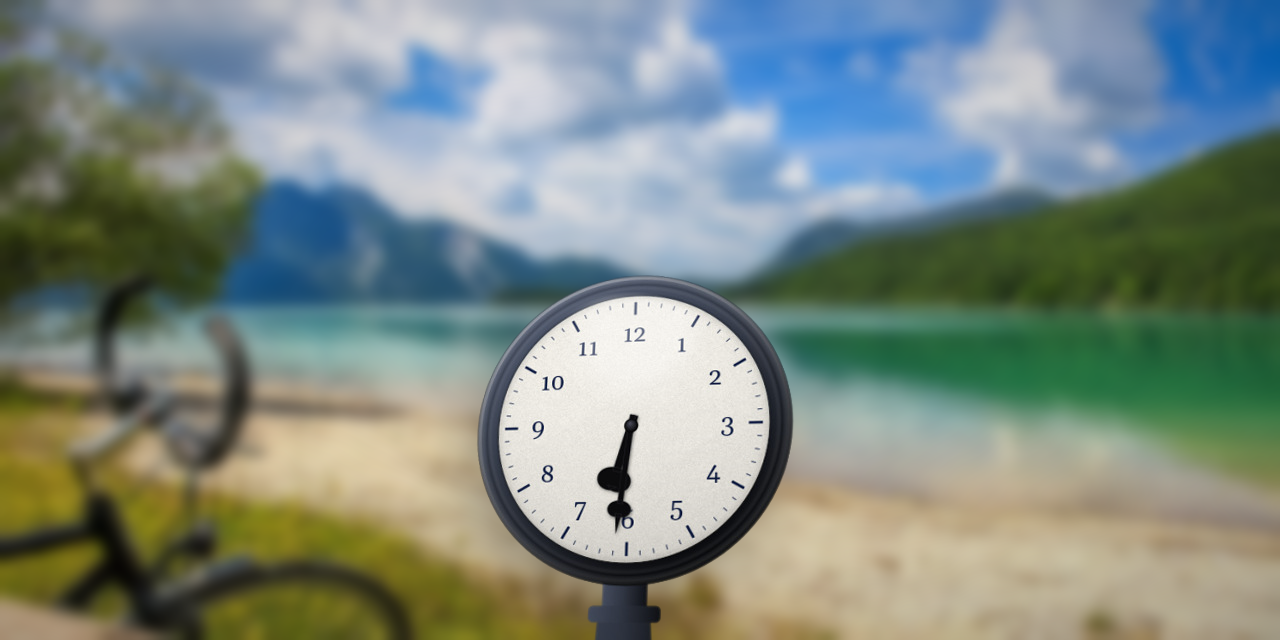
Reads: 6:31
